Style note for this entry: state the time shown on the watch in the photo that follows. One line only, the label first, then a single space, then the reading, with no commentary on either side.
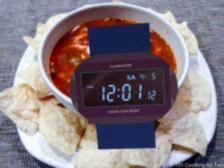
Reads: 12:01
